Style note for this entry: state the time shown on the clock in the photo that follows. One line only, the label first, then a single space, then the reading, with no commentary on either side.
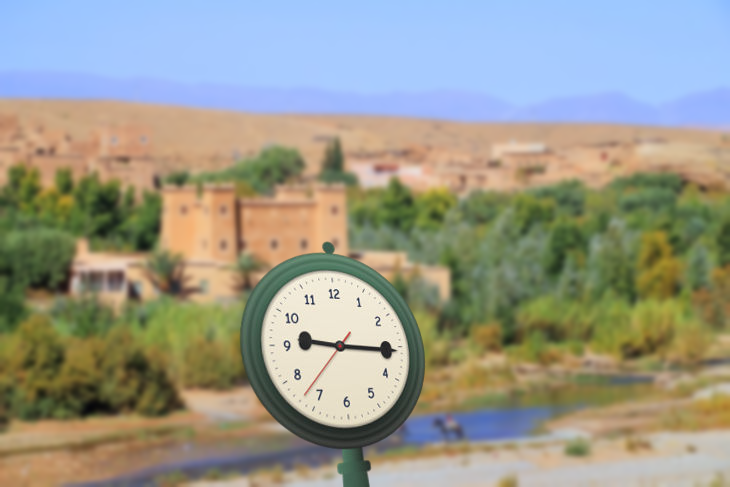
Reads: 9:15:37
